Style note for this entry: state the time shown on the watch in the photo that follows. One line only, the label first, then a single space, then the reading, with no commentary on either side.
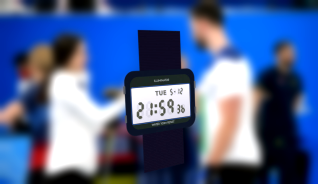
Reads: 21:59:36
